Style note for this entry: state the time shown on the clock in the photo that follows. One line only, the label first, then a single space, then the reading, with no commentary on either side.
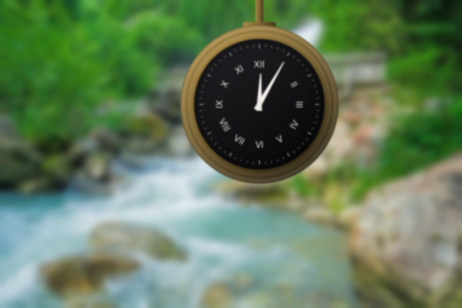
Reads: 12:05
